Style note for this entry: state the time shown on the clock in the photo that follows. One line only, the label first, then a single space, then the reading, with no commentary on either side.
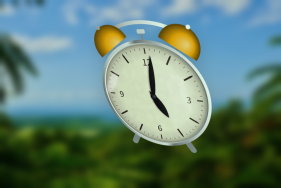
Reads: 5:01
